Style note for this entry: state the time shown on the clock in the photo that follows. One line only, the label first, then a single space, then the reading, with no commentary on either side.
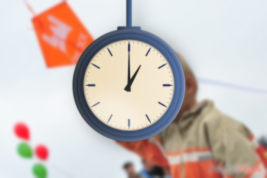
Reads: 1:00
